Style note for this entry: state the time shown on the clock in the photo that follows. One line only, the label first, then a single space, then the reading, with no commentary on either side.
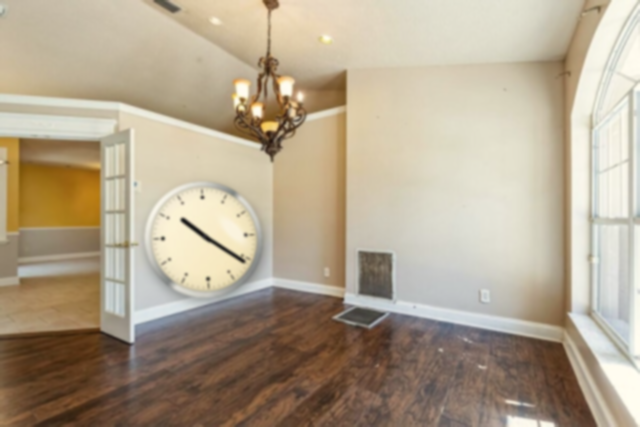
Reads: 10:21
